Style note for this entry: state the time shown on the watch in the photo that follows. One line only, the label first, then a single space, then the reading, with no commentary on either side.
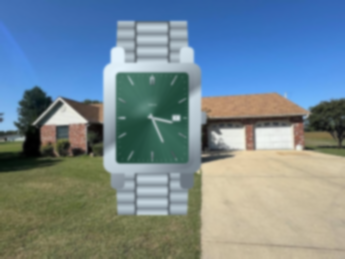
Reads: 3:26
